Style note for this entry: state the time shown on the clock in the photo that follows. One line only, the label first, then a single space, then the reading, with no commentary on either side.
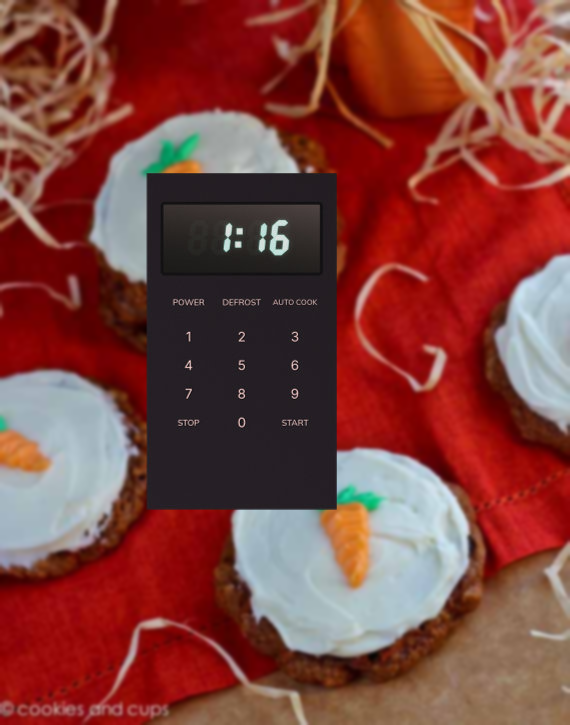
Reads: 1:16
